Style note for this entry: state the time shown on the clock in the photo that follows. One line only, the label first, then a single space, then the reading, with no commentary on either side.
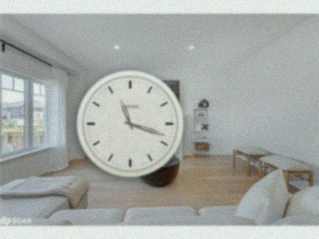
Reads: 11:18
